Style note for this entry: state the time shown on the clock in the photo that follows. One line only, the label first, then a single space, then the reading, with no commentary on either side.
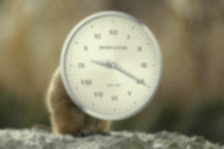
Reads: 9:20
